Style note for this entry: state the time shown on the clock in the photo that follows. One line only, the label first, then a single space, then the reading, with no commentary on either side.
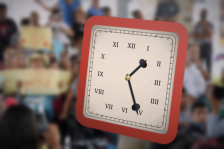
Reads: 1:26
